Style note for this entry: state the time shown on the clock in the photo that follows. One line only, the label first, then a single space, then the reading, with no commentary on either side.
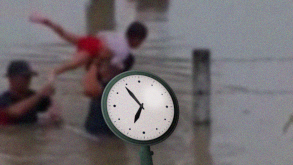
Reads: 6:54
